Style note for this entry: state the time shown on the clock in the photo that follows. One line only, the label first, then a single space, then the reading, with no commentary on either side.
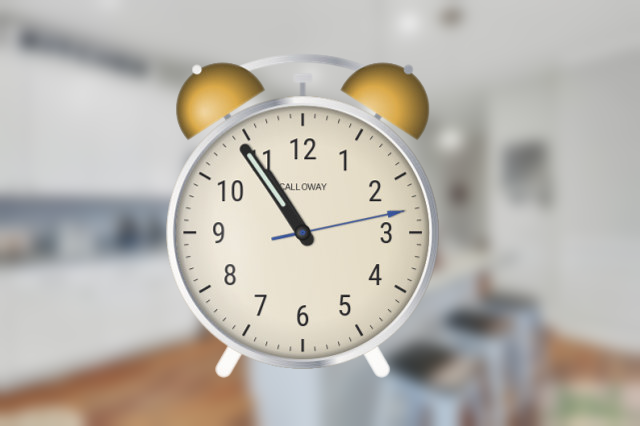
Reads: 10:54:13
